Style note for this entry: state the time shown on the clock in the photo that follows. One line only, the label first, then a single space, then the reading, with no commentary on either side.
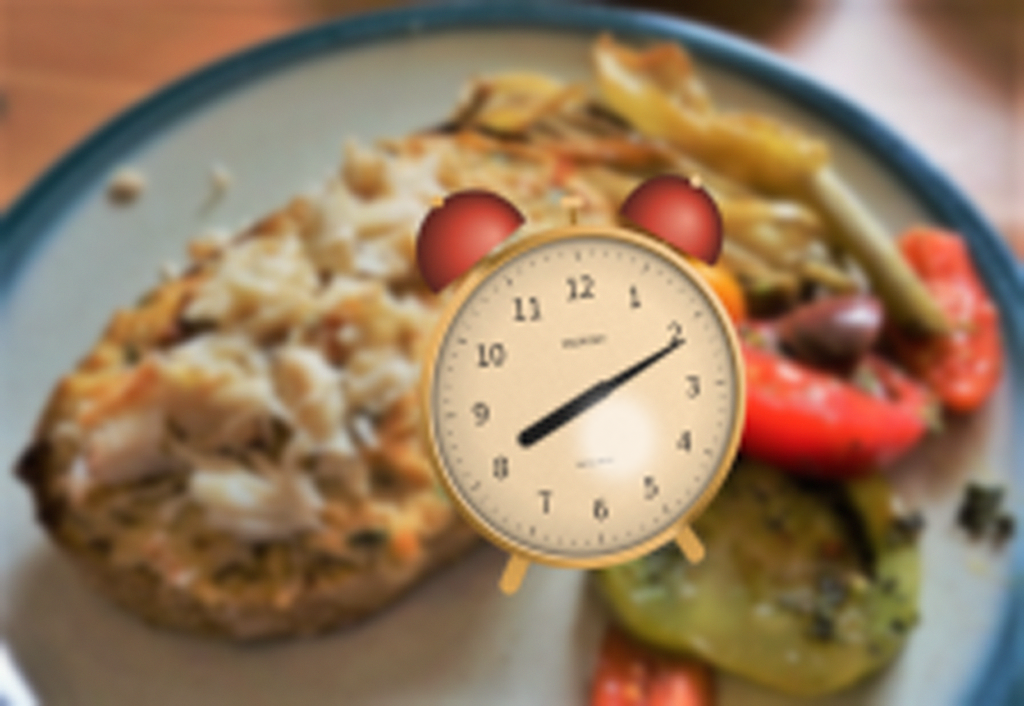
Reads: 8:11
